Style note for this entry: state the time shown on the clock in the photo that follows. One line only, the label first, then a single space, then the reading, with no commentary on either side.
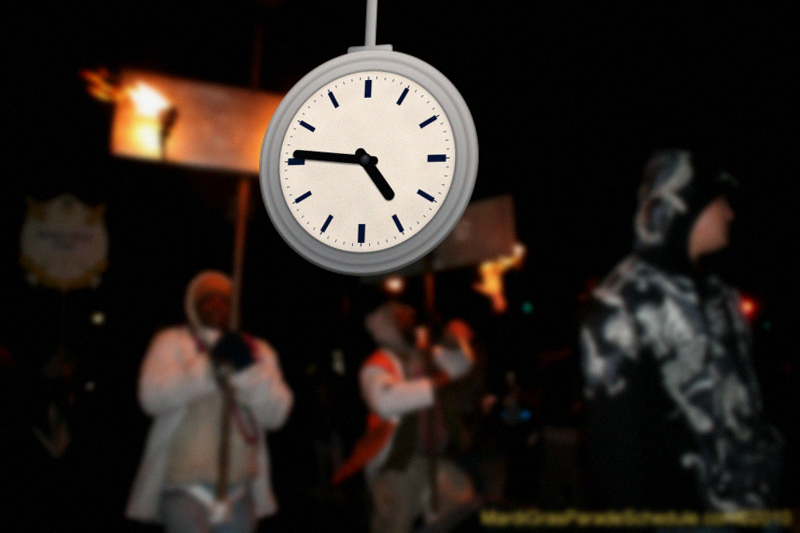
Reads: 4:46
